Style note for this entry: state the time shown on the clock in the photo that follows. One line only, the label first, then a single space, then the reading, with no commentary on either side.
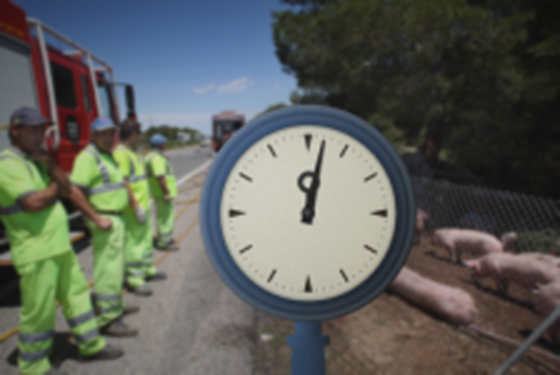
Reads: 12:02
